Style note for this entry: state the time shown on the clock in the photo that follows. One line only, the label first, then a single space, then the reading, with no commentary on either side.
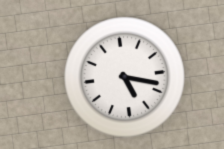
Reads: 5:18
